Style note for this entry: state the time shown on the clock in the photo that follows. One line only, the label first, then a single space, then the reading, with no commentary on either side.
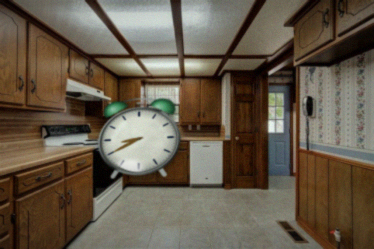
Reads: 8:40
